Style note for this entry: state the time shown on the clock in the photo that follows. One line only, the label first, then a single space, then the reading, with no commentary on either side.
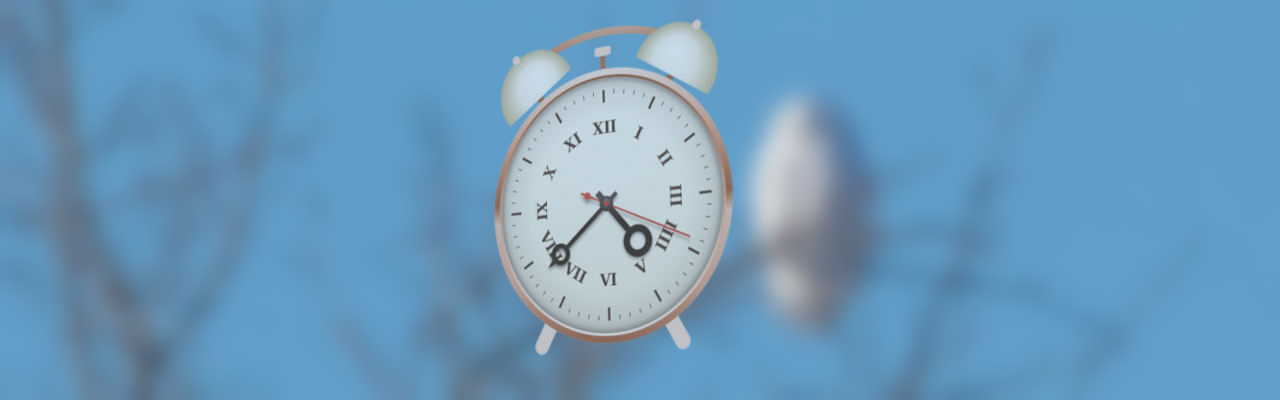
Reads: 4:38:19
